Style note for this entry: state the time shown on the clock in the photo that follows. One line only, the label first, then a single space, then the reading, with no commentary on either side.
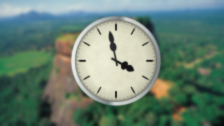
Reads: 3:58
